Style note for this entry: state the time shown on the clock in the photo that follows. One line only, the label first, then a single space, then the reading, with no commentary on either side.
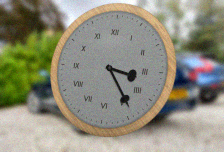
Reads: 3:24
